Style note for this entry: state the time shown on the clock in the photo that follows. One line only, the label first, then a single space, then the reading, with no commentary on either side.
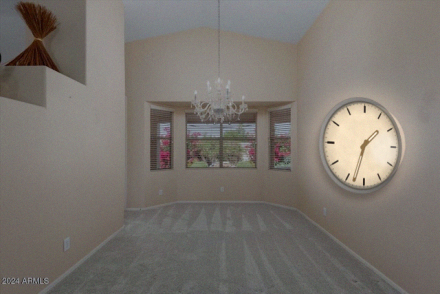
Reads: 1:33
